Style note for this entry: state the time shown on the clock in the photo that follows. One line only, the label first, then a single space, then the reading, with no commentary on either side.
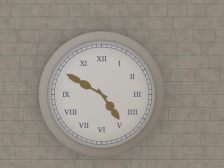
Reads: 4:50
